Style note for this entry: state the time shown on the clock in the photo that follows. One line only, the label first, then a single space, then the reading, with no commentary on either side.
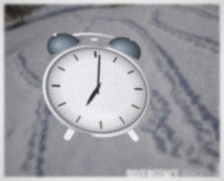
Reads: 7:01
